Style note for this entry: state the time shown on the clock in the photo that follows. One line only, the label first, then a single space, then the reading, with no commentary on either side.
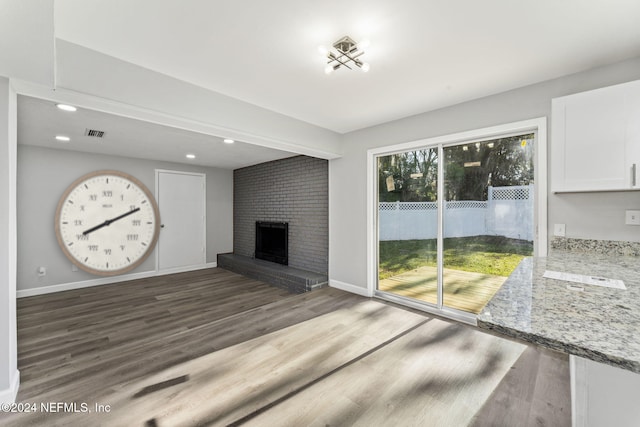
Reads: 8:11
